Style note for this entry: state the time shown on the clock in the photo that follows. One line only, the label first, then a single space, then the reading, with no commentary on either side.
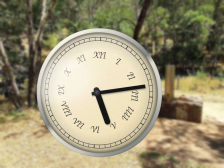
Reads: 5:13
